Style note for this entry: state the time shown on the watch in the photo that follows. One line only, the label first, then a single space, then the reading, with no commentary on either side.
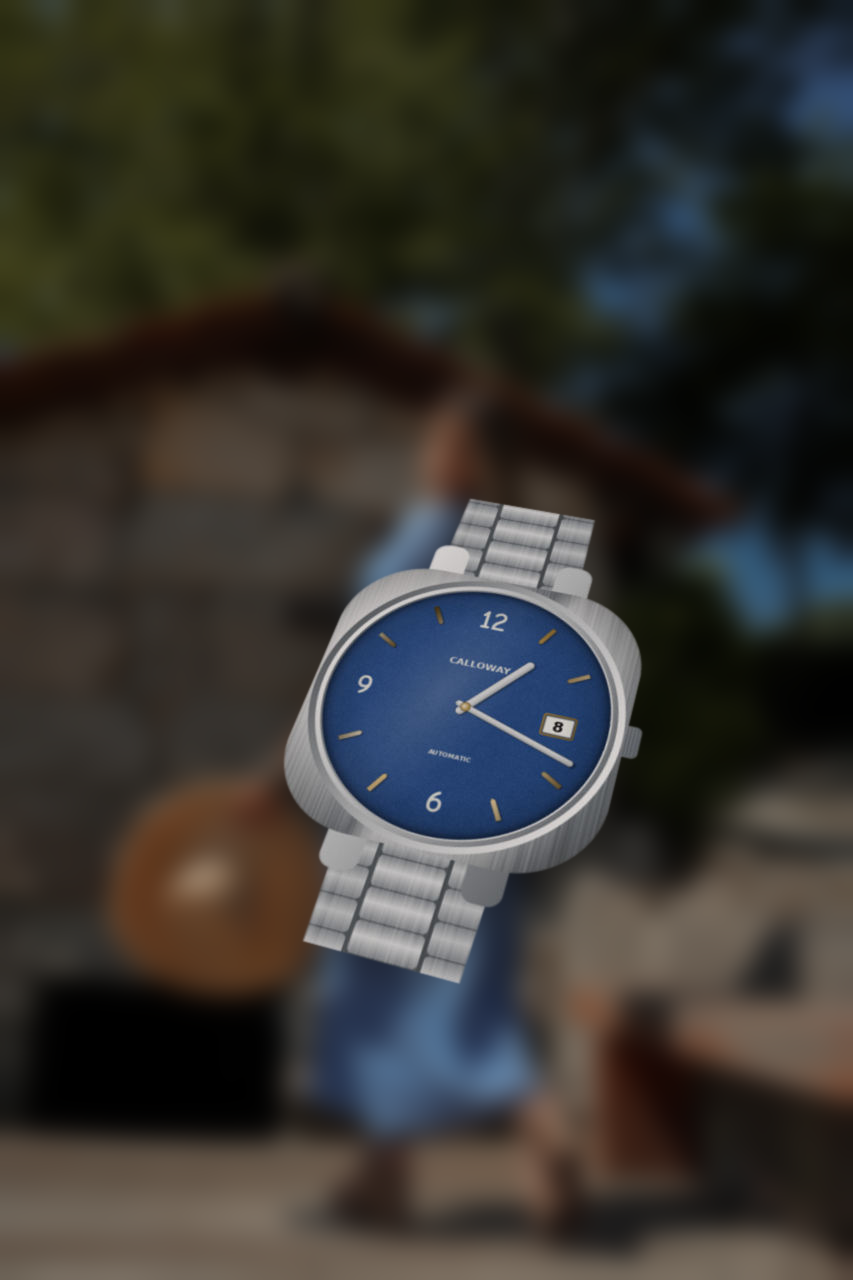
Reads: 1:18
